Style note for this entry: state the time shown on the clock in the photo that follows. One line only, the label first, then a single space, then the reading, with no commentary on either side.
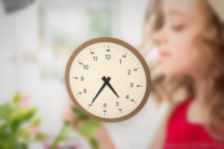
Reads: 4:35
